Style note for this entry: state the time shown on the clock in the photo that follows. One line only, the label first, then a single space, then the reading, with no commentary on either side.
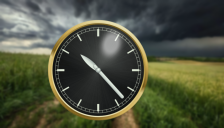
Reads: 10:23
